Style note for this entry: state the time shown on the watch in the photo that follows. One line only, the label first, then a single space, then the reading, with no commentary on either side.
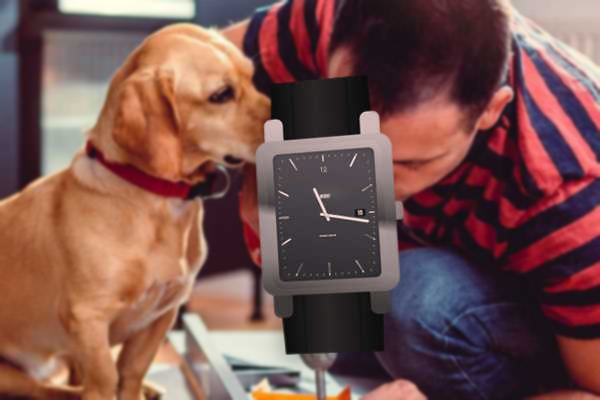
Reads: 11:17
